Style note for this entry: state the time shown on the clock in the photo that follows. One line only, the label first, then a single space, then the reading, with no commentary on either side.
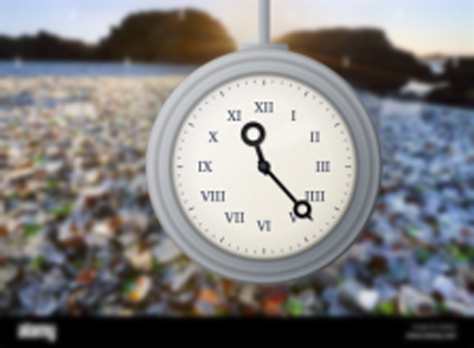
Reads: 11:23
